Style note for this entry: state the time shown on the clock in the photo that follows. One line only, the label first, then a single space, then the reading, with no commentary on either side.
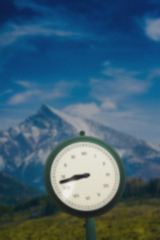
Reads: 8:43
